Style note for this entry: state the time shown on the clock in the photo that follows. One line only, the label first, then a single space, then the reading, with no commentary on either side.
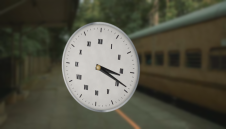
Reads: 3:19
